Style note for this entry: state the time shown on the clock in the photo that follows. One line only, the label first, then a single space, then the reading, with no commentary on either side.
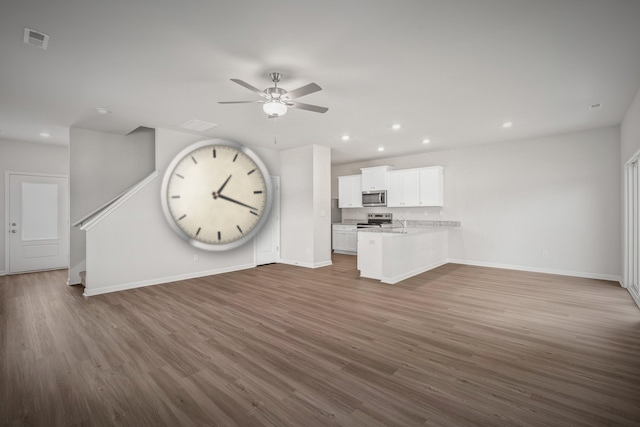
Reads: 1:19
